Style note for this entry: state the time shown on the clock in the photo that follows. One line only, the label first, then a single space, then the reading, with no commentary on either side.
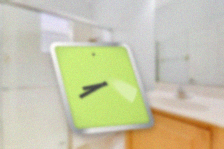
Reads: 8:41
